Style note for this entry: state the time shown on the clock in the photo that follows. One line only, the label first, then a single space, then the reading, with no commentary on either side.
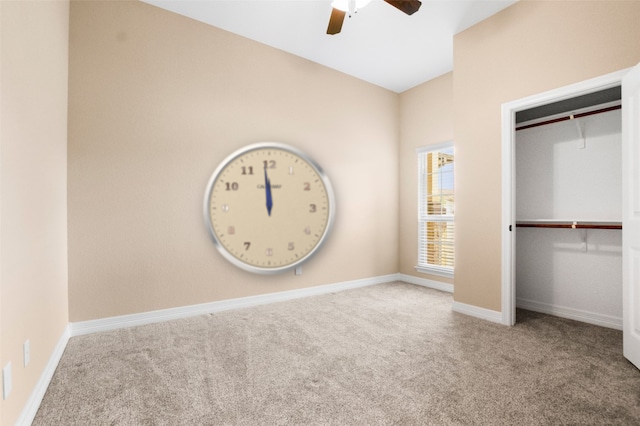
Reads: 11:59
